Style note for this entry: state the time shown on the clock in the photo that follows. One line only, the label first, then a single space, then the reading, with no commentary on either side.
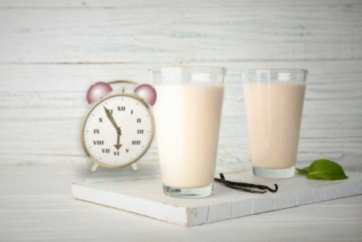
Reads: 5:54
